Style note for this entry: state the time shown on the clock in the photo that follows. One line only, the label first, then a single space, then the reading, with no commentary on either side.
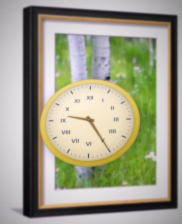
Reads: 9:25
